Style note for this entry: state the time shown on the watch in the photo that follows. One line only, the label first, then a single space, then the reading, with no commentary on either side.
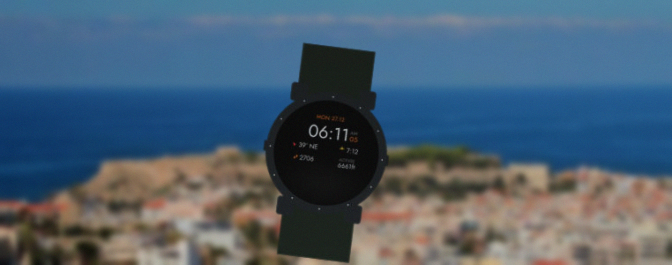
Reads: 6:11
